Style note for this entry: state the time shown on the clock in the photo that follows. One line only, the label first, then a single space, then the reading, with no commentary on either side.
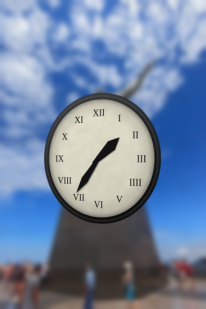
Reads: 1:36
